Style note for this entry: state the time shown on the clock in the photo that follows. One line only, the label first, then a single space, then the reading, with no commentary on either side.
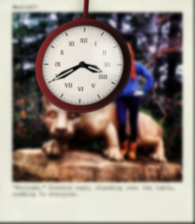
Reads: 3:40
